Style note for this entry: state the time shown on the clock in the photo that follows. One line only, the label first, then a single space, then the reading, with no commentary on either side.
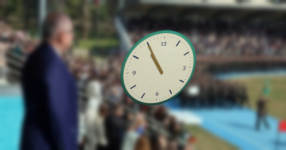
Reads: 10:55
